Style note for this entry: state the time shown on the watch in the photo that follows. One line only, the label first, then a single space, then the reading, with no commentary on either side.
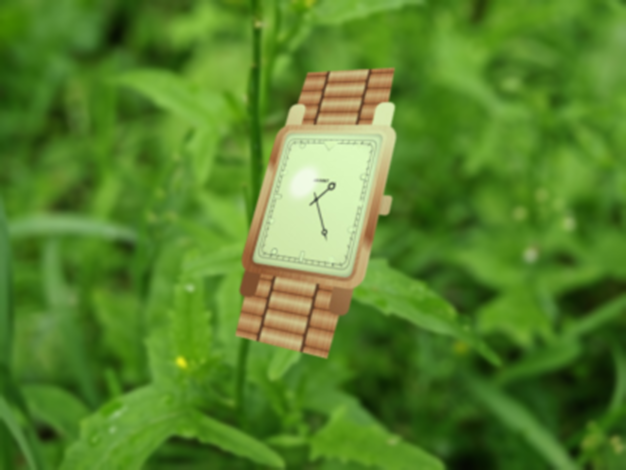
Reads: 1:25
